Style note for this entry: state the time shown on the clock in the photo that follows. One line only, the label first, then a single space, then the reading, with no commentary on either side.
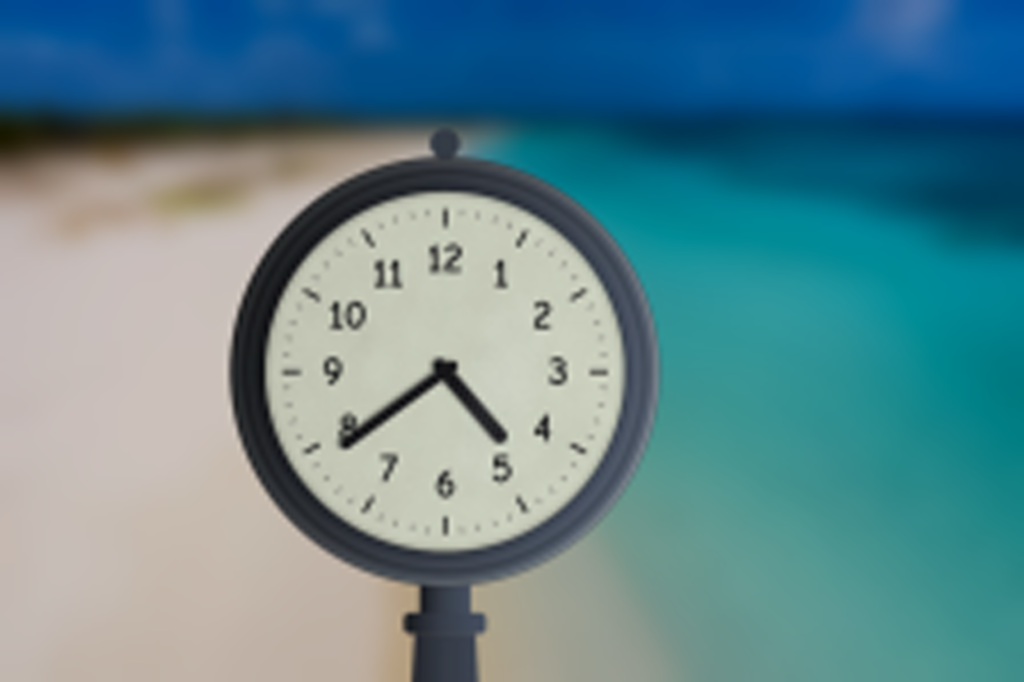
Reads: 4:39
